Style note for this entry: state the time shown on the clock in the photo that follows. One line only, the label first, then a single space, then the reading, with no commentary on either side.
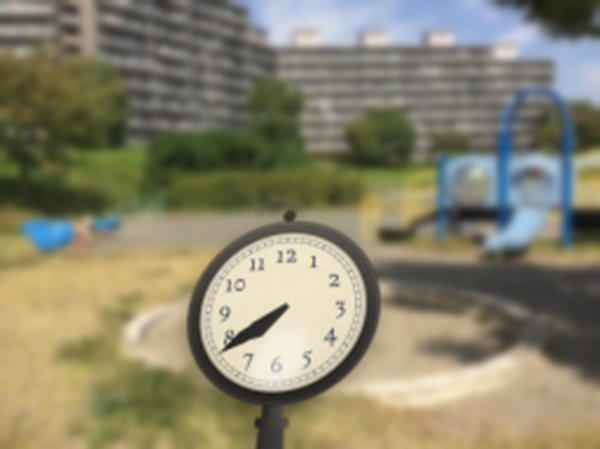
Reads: 7:39
